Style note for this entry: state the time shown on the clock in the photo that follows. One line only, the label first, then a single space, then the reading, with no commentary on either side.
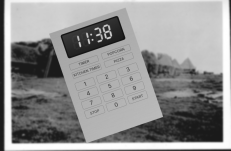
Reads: 11:38
